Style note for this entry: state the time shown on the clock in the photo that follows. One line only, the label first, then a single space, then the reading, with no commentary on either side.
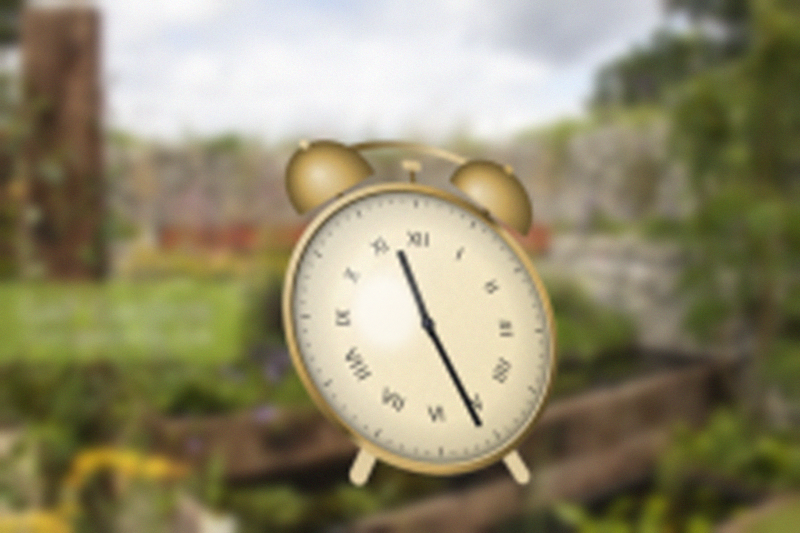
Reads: 11:26
